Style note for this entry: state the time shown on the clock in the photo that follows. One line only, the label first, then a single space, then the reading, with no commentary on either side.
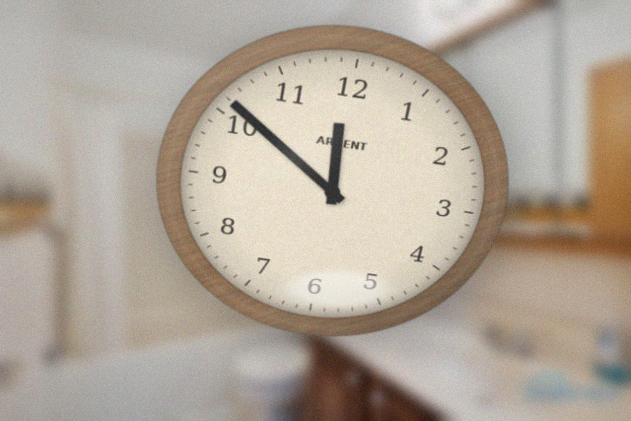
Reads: 11:51
